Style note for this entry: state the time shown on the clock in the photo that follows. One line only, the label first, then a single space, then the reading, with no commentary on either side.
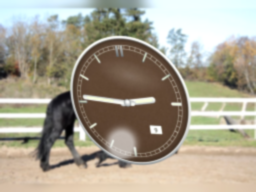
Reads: 2:46
